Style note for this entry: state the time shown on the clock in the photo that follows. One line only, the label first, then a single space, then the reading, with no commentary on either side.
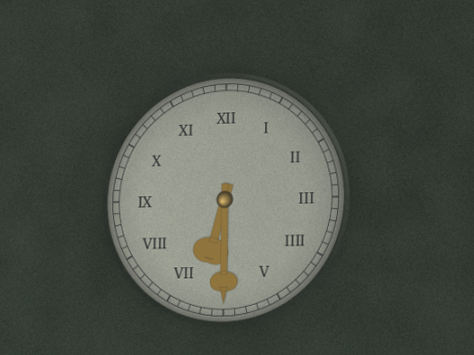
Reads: 6:30
